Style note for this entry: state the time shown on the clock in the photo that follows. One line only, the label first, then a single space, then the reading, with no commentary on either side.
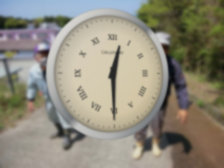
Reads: 12:30
